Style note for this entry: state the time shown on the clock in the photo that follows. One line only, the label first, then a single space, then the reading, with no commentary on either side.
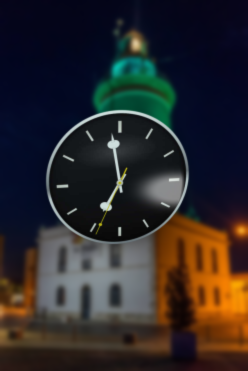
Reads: 6:58:34
